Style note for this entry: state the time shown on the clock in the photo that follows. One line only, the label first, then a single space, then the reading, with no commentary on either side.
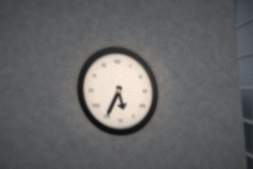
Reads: 5:35
